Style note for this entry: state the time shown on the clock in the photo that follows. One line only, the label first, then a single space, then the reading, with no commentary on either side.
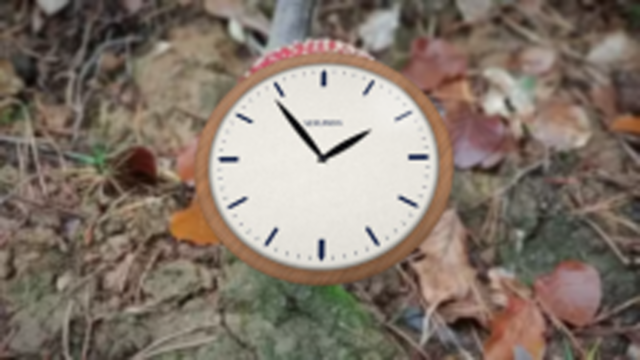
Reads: 1:54
